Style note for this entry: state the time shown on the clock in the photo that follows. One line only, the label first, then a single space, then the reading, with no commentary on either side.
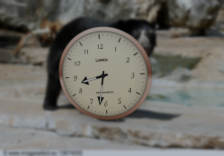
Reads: 8:32
